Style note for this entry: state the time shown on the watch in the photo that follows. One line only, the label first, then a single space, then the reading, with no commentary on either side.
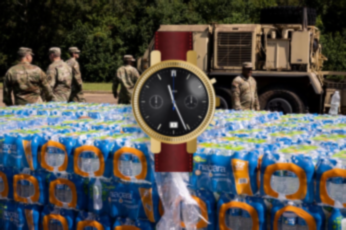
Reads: 11:26
